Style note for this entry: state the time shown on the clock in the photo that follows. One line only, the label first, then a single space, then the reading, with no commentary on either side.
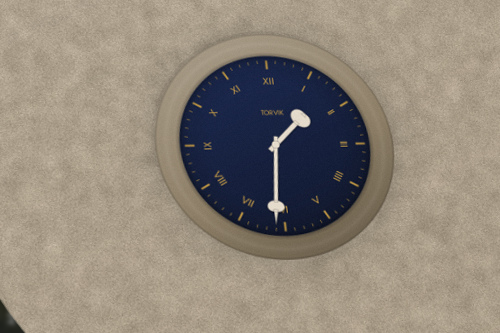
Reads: 1:31
